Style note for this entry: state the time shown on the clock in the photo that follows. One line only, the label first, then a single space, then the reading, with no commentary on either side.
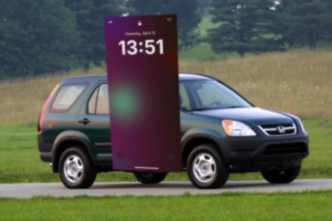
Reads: 13:51
